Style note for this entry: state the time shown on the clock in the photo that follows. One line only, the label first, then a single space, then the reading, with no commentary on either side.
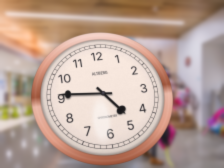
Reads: 4:46
